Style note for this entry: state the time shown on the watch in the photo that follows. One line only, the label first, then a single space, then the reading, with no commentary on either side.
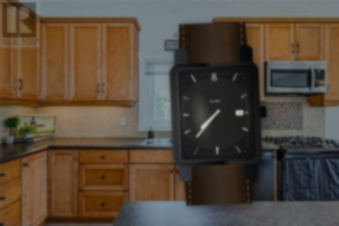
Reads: 7:37
